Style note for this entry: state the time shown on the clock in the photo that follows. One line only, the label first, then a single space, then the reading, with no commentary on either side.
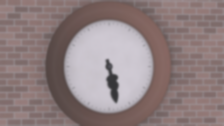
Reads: 5:28
